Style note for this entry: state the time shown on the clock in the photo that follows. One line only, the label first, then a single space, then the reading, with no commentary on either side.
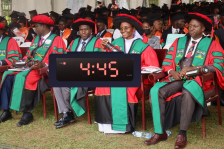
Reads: 4:45
